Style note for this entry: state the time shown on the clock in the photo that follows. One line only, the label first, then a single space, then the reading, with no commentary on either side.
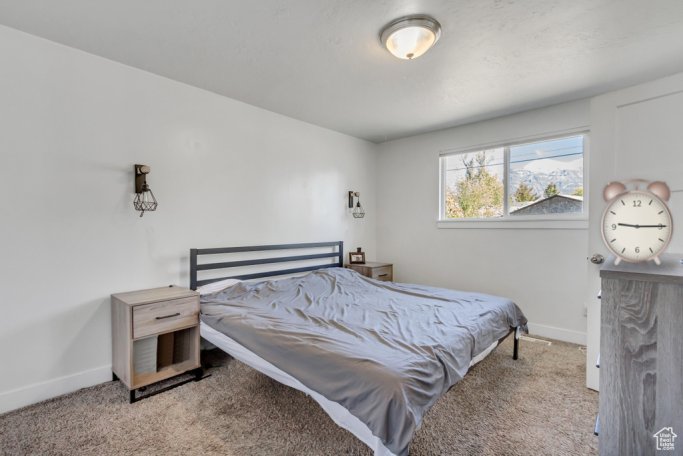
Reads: 9:15
